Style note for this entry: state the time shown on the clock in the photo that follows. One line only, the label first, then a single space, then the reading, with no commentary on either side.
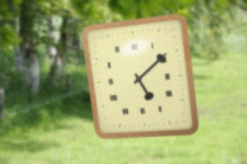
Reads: 5:09
